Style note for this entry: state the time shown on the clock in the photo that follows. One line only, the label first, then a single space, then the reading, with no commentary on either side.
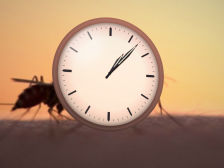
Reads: 1:07
